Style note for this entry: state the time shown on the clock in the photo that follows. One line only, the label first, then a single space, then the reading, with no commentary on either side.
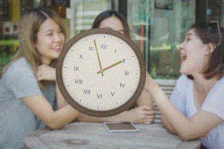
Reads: 1:57
